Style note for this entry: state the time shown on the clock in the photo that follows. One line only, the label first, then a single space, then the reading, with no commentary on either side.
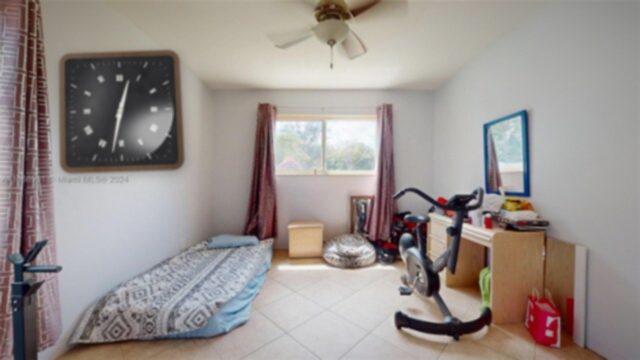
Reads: 12:32
